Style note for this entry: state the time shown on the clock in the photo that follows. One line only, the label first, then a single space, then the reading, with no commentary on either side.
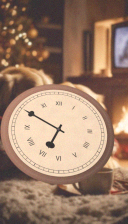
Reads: 6:50
